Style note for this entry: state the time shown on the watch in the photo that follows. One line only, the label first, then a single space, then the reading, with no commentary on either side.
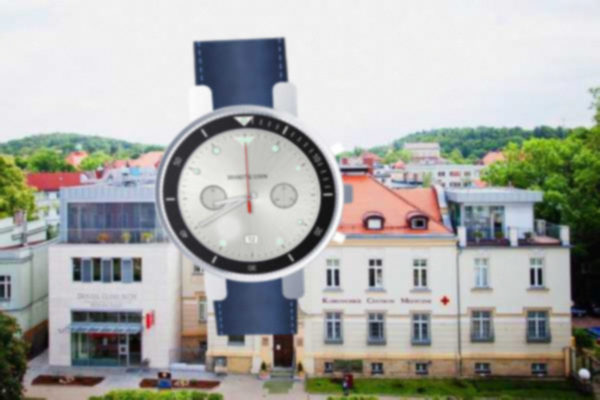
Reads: 8:40
